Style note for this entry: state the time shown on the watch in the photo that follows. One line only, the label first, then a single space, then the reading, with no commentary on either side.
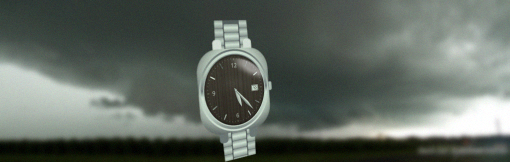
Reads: 5:23
